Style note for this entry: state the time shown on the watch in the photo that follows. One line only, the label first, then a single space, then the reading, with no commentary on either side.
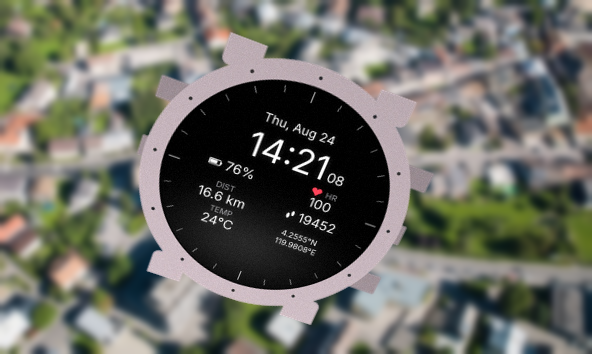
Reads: 14:21:08
